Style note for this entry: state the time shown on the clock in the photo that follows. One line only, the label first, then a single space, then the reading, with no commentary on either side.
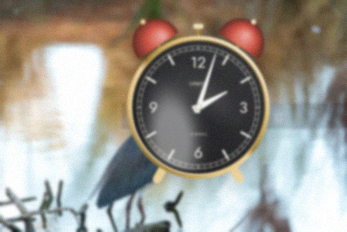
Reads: 2:03
